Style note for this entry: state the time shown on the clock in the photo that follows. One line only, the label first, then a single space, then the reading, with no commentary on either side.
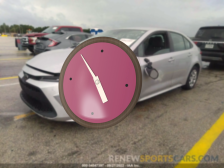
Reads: 4:53
